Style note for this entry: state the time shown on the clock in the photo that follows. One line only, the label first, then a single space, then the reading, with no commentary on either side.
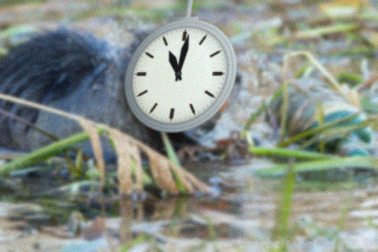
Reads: 11:01
